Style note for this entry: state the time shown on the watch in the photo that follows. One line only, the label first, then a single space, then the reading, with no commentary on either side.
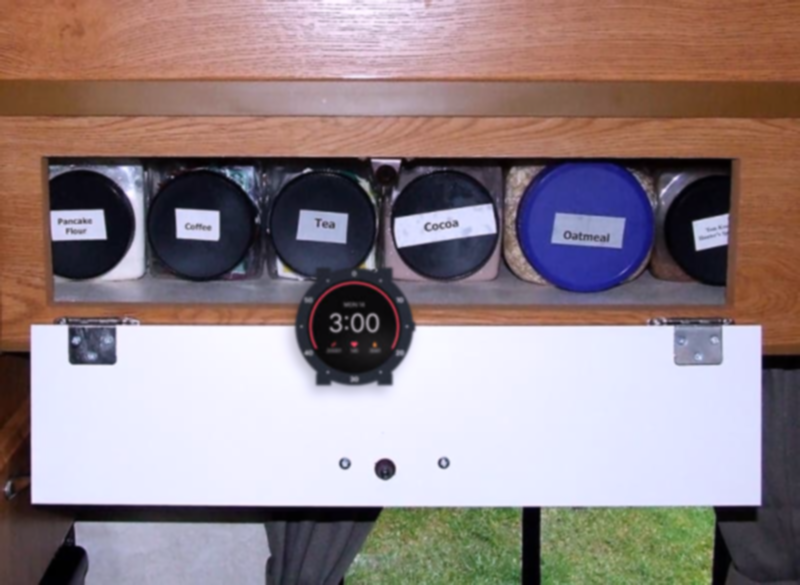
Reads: 3:00
